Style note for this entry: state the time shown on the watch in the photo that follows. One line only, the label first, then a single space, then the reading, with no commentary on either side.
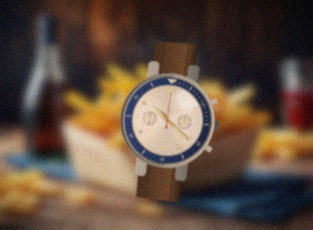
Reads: 10:21
